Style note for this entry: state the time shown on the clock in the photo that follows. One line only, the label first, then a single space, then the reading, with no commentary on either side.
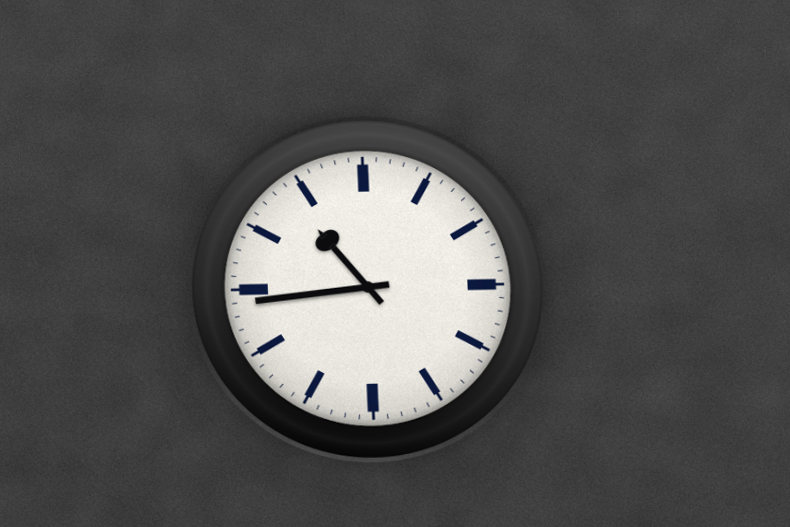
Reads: 10:44
